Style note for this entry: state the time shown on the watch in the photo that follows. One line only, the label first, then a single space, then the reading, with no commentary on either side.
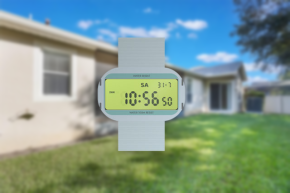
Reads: 10:56:50
